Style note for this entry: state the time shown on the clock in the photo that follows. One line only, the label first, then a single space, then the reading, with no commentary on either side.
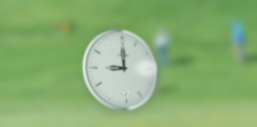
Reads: 9:00
